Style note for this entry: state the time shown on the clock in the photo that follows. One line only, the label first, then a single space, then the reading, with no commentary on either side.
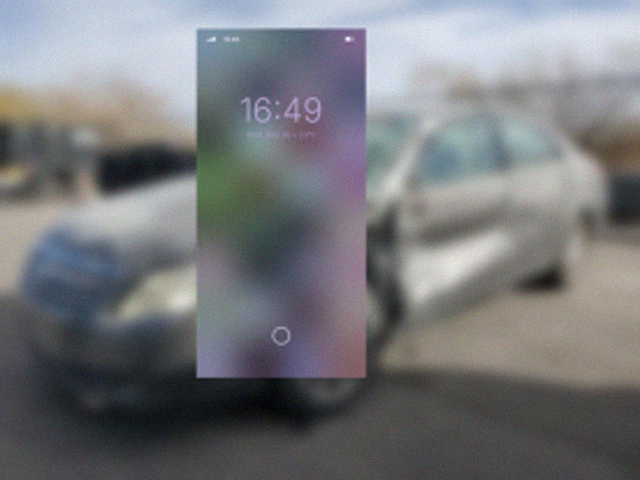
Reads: 16:49
